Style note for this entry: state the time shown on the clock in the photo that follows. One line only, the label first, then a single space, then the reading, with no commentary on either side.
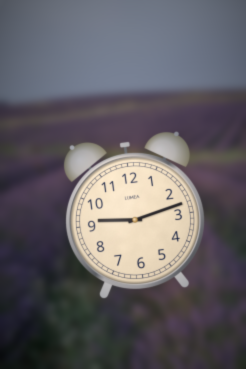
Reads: 9:13
